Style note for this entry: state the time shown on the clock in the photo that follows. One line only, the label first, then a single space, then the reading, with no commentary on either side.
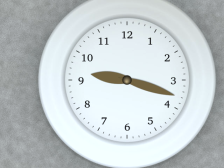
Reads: 9:18
